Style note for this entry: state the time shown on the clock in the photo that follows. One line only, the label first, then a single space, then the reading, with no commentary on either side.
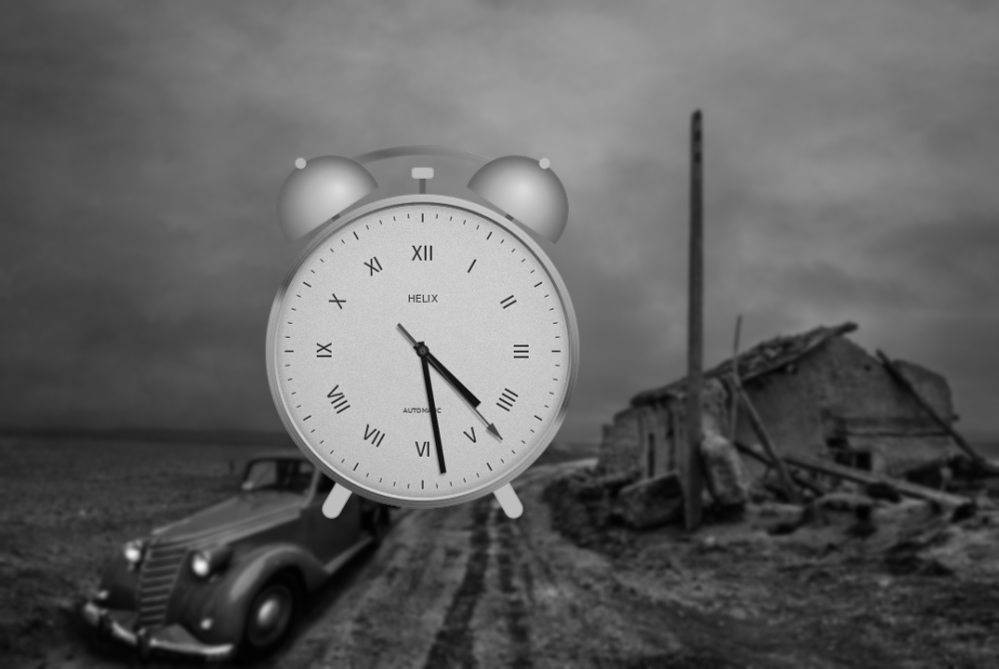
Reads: 4:28:23
